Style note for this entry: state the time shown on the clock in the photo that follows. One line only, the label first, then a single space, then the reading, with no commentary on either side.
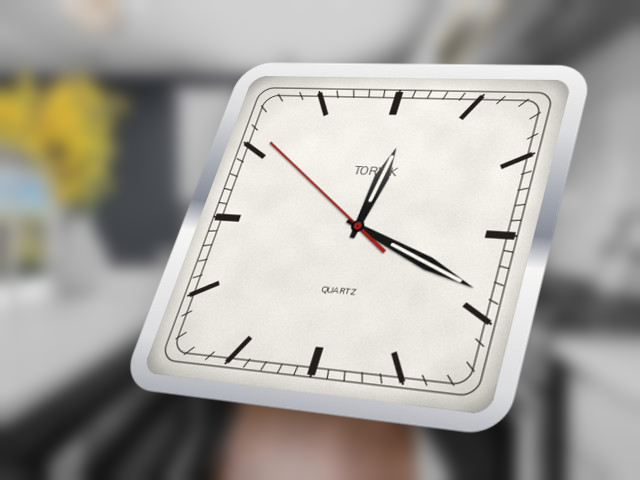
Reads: 12:18:51
